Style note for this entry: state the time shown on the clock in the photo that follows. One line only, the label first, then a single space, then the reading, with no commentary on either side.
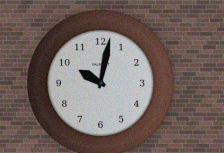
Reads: 10:02
